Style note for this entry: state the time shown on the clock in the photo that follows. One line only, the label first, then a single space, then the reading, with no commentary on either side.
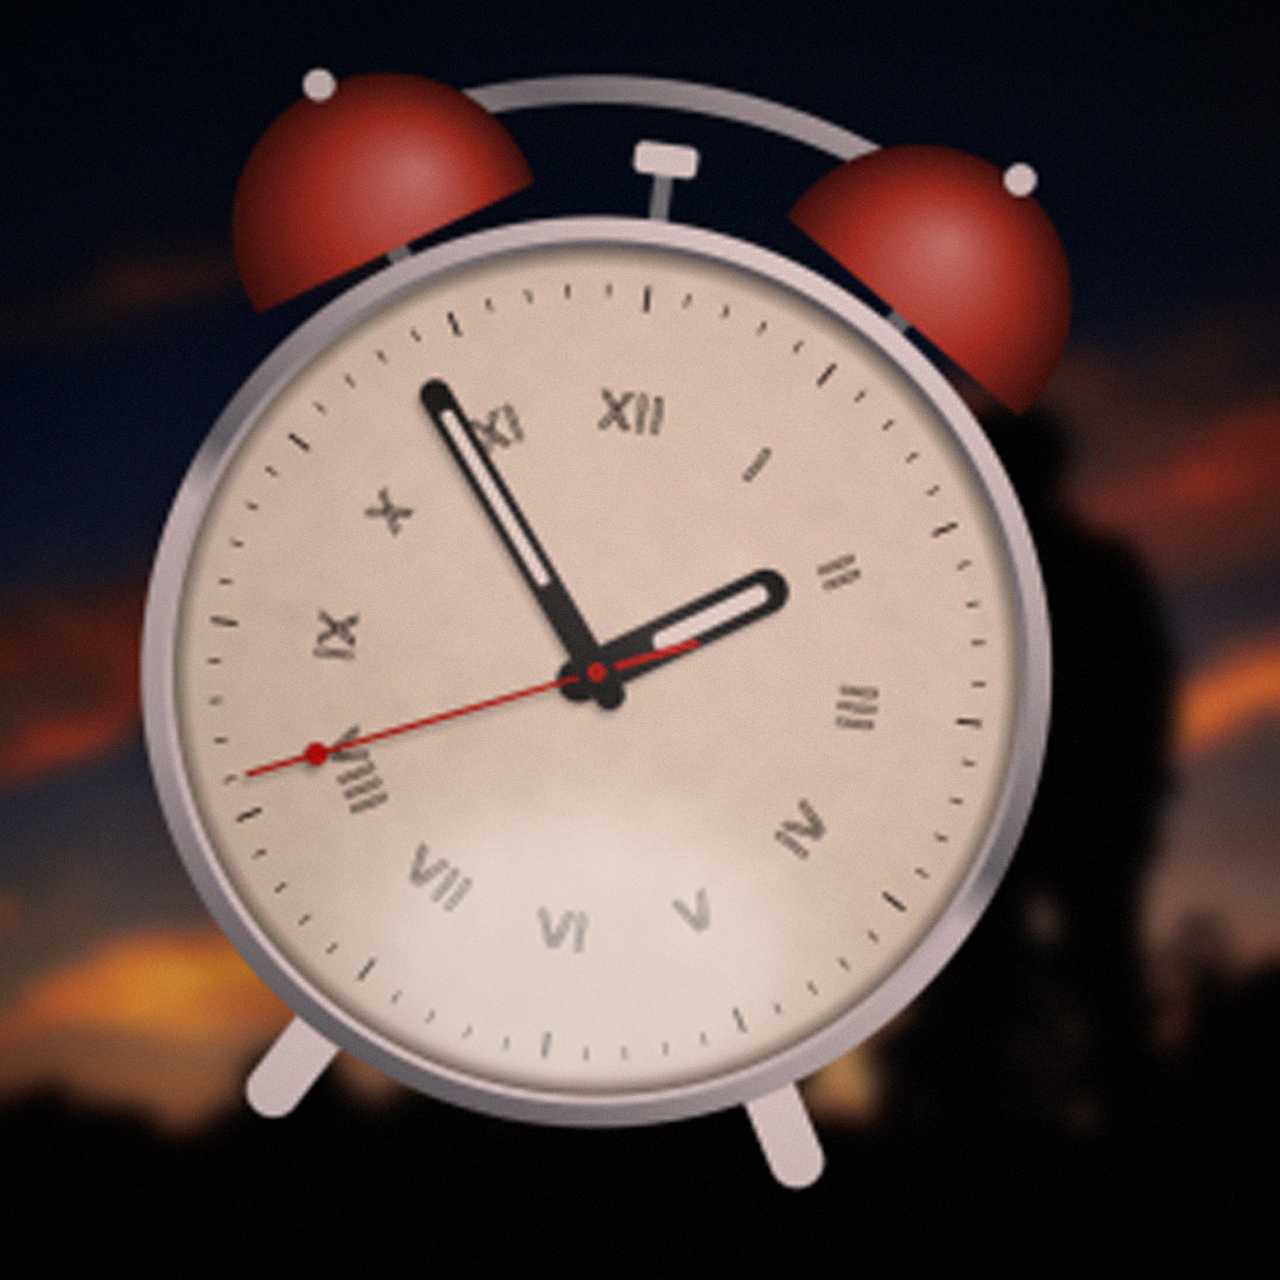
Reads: 1:53:41
